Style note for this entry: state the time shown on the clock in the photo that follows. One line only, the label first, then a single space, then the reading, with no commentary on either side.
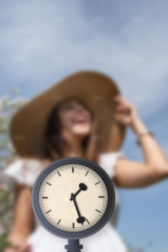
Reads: 1:27
